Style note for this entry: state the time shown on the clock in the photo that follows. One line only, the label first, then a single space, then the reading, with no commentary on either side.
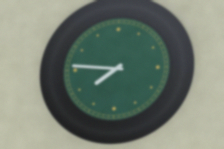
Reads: 7:46
